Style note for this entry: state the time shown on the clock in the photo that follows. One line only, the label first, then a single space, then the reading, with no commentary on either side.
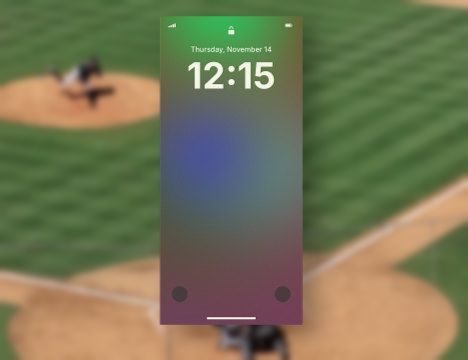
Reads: 12:15
